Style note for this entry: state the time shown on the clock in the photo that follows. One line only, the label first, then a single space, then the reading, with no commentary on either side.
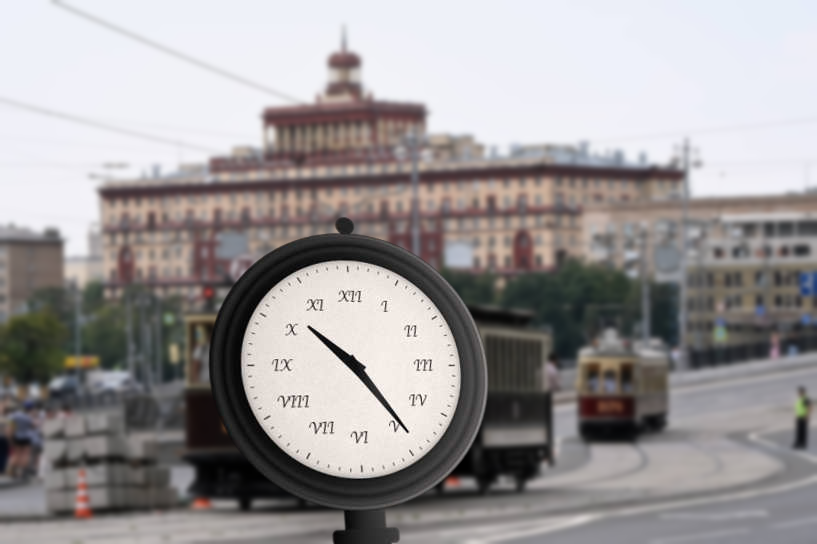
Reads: 10:24
